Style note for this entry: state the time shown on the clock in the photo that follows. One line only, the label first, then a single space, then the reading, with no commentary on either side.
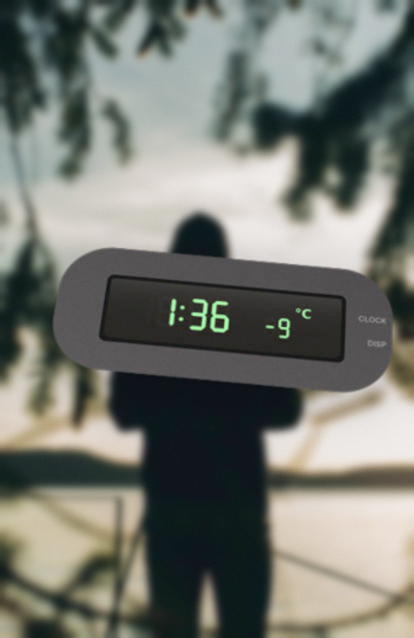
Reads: 1:36
